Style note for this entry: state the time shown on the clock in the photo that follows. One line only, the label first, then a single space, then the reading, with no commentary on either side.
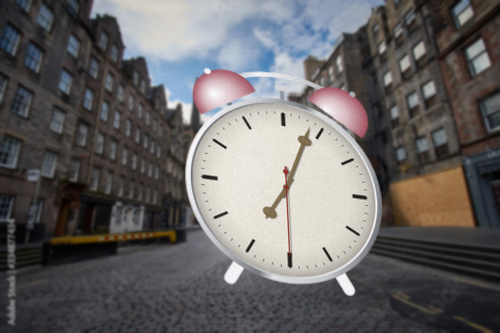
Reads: 7:03:30
